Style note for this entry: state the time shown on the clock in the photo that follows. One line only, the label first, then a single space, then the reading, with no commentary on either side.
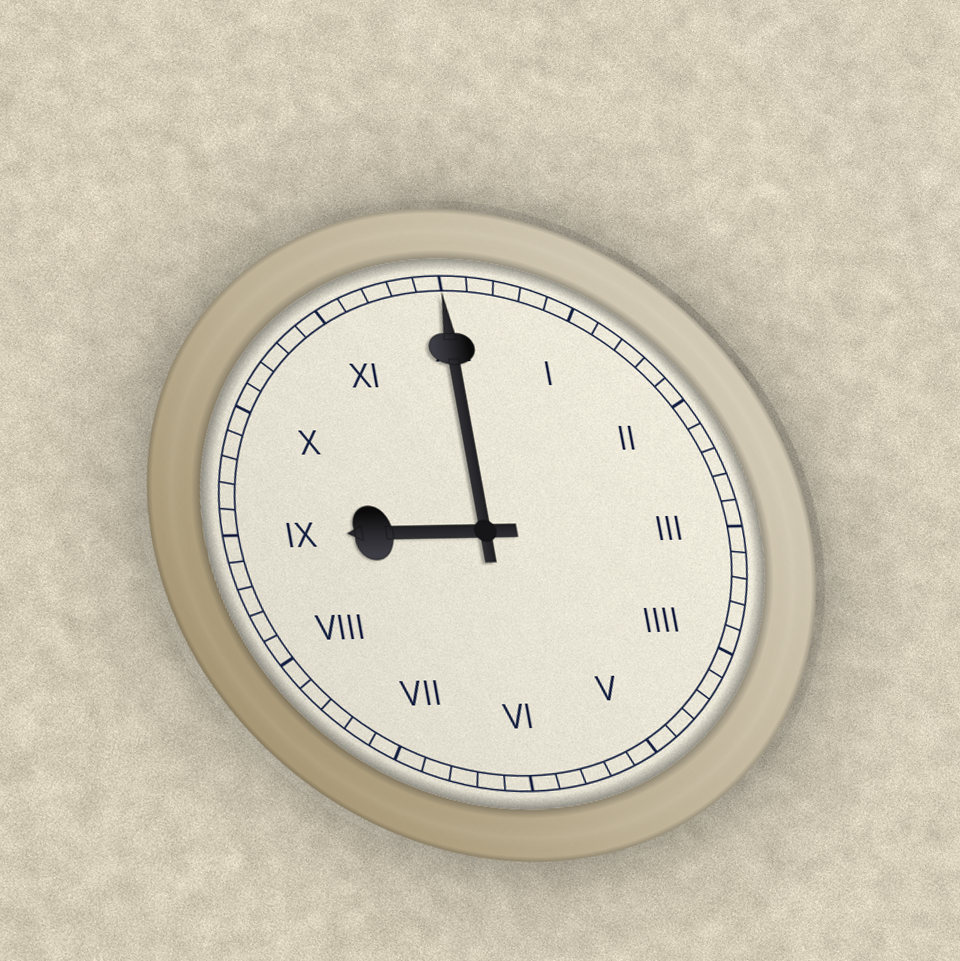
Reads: 9:00
